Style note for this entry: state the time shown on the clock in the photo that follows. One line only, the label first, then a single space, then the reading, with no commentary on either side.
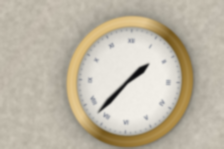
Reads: 1:37
